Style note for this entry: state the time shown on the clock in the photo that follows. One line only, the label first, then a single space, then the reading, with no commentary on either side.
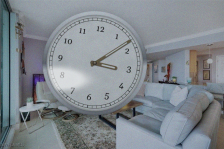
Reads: 3:08
